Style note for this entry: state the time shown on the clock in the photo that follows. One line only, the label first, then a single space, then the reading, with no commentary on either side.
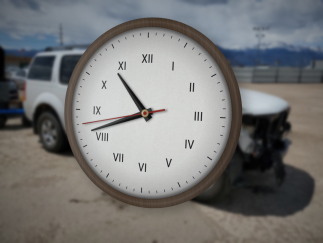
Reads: 10:41:43
